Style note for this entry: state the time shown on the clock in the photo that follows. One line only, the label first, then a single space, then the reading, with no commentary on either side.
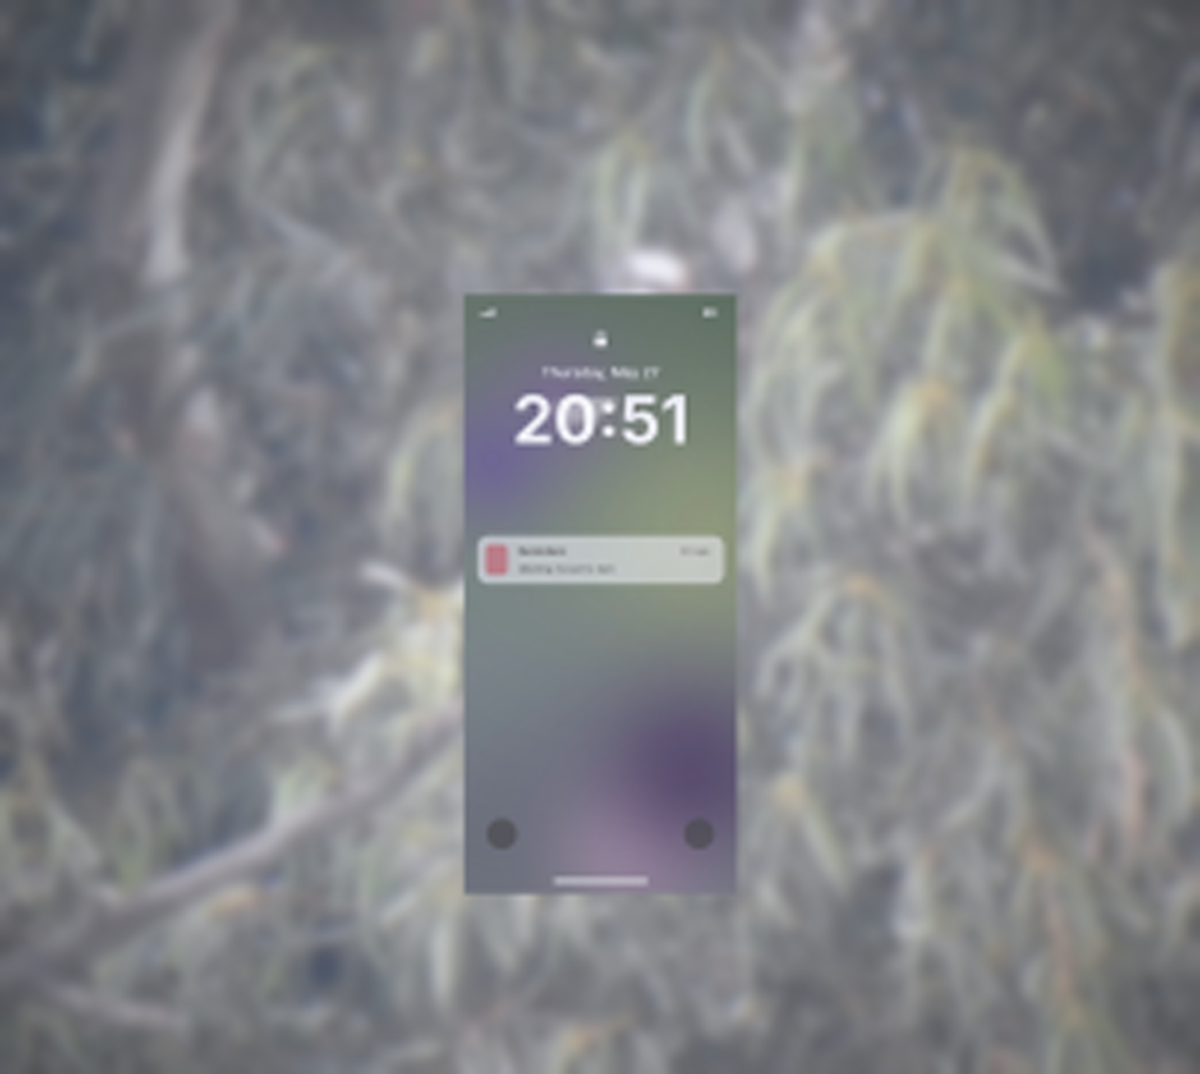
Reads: 20:51
